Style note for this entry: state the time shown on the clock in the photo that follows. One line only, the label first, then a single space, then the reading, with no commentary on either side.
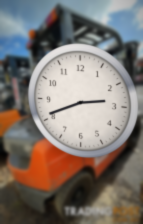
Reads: 2:41
